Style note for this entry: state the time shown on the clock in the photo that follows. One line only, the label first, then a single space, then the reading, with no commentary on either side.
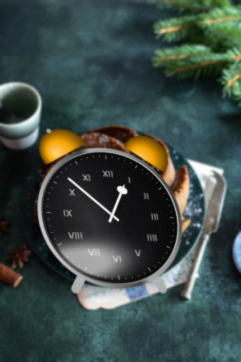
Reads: 12:52
